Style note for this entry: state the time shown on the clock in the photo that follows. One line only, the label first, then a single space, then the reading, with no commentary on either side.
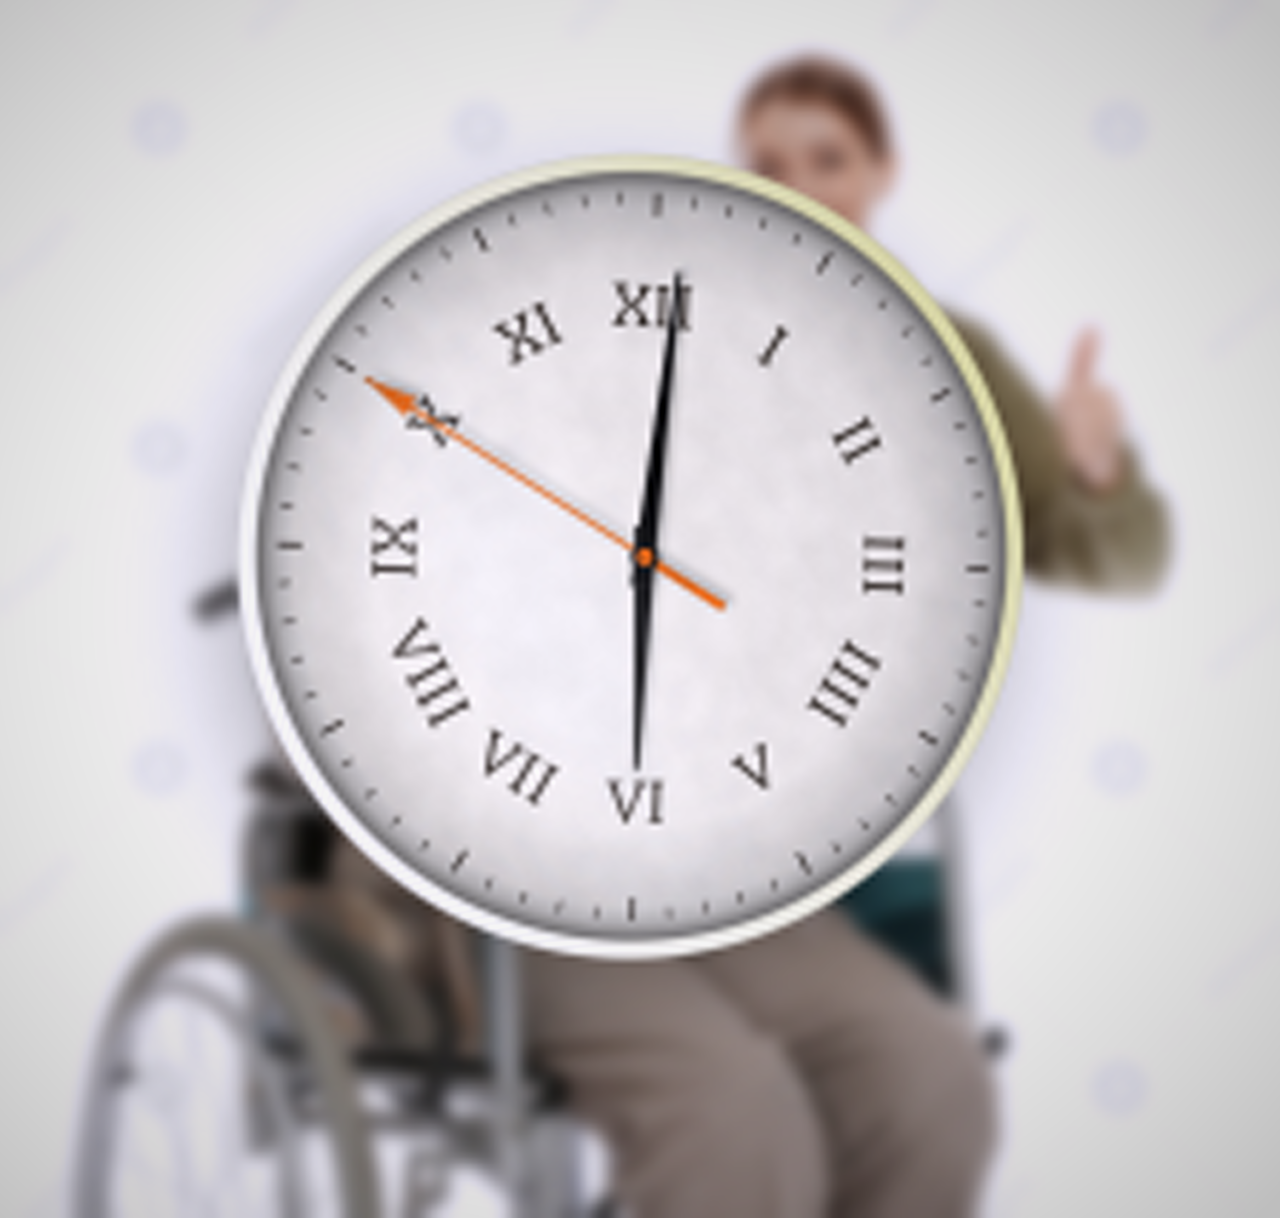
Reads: 6:00:50
